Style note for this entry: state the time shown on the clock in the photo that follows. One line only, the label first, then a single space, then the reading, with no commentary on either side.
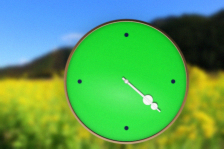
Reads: 4:22
